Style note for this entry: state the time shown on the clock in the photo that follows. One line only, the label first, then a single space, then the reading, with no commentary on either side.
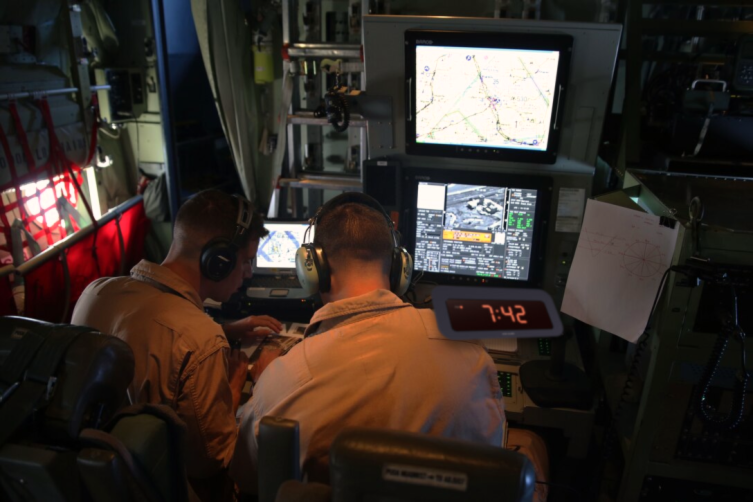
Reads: 7:42
